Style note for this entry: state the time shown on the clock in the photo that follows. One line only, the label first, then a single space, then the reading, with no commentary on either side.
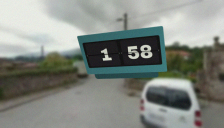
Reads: 1:58
